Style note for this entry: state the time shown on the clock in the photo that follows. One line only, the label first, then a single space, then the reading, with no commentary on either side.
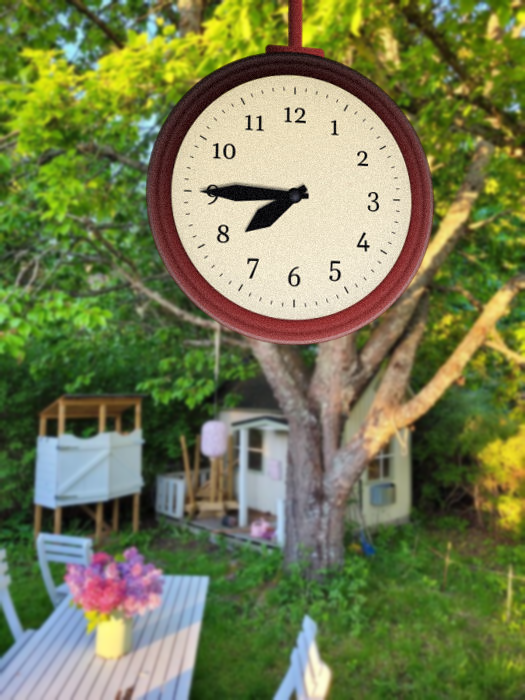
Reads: 7:45
